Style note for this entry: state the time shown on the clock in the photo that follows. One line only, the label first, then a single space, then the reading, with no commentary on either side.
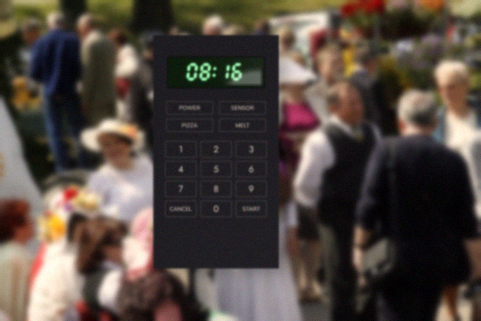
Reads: 8:16
